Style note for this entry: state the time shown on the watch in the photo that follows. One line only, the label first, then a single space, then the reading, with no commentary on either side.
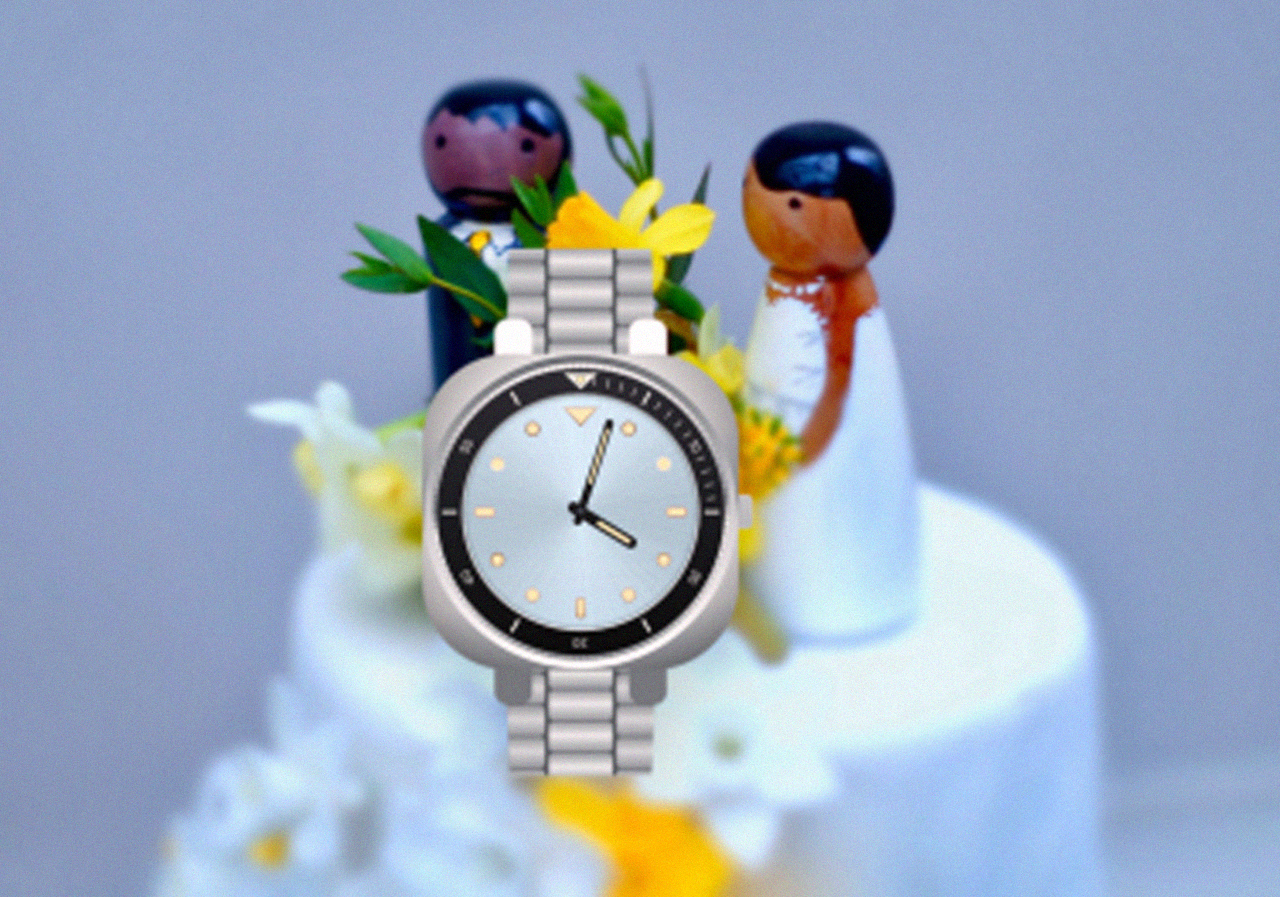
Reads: 4:03
